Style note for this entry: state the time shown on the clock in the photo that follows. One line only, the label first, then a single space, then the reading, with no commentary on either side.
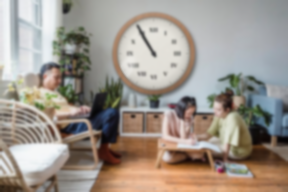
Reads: 10:55
